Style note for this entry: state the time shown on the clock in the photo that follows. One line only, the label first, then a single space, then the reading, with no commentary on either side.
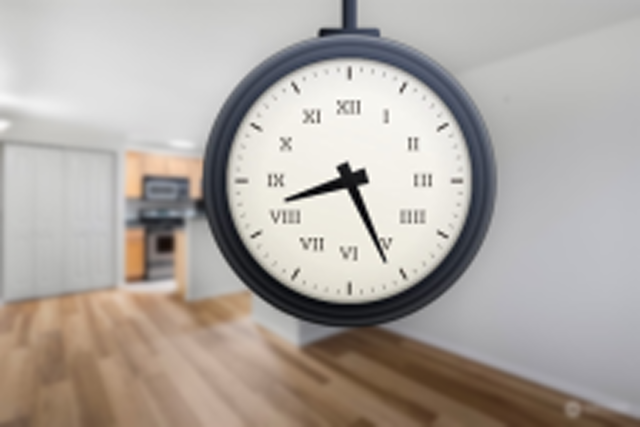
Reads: 8:26
